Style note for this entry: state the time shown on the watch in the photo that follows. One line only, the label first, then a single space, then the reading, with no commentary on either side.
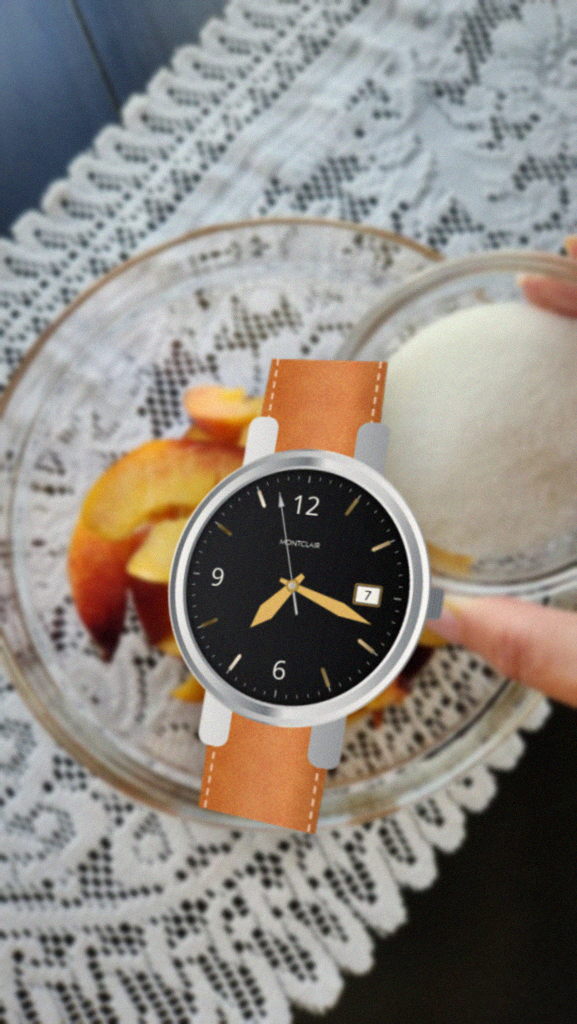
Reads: 7:17:57
